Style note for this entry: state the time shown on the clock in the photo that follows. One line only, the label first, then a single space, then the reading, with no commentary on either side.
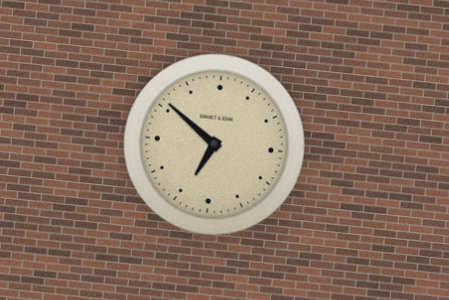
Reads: 6:51
